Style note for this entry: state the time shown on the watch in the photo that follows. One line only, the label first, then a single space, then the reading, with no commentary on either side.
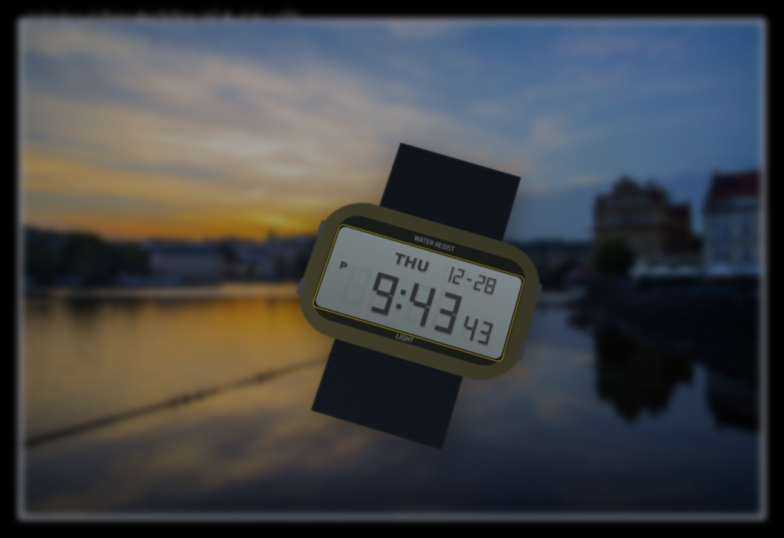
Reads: 9:43:43
